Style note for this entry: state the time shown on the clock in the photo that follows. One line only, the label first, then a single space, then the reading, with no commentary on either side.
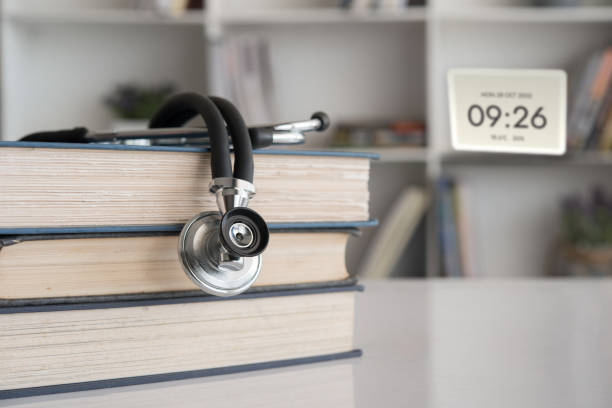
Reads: 9:26
